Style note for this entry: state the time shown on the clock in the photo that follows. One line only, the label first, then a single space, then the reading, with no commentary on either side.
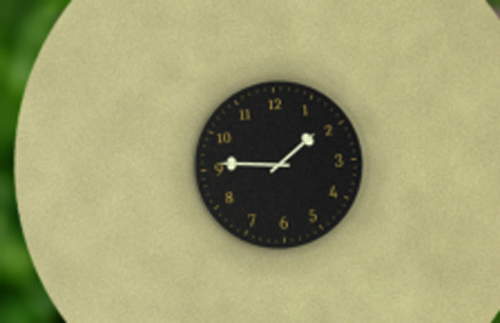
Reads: 1:46
